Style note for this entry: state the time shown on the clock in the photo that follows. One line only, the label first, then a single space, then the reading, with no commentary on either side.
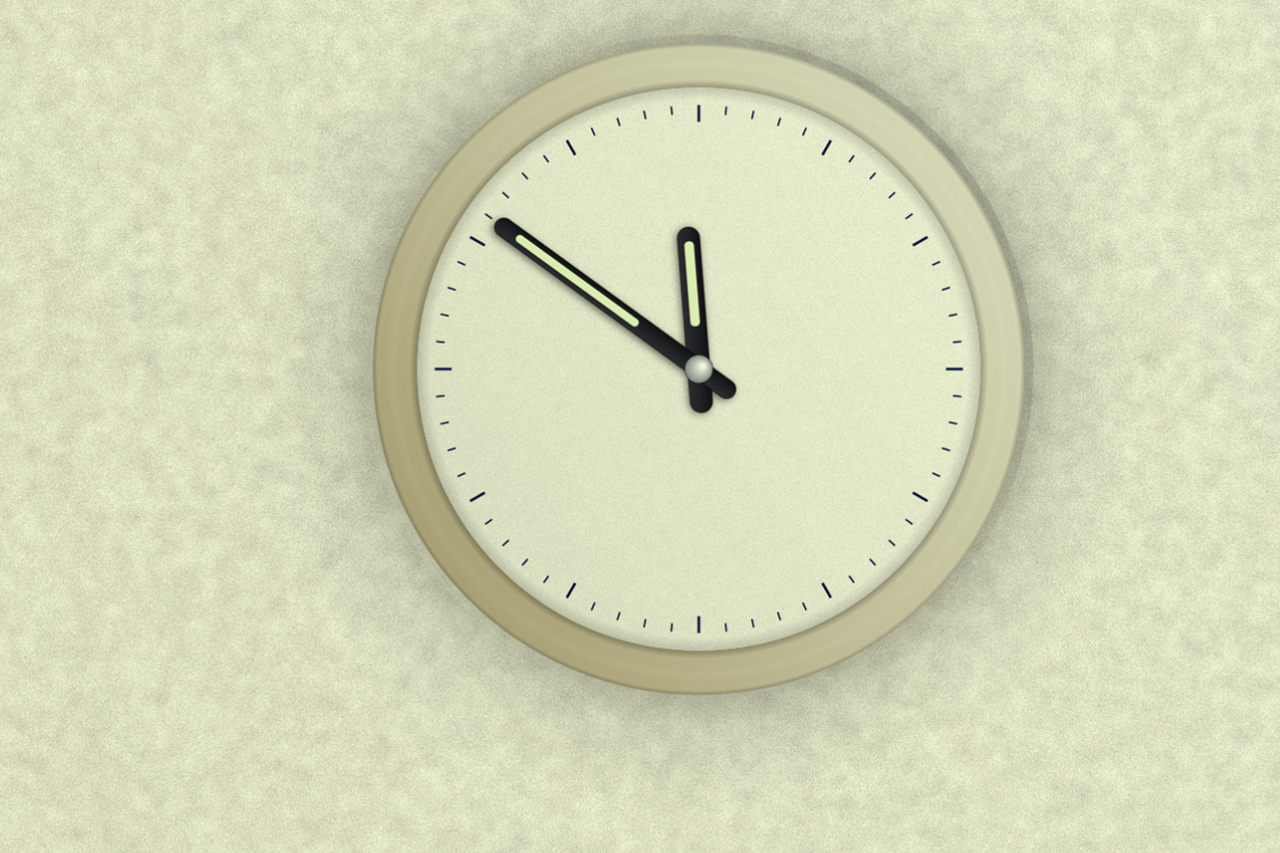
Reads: 11:51
